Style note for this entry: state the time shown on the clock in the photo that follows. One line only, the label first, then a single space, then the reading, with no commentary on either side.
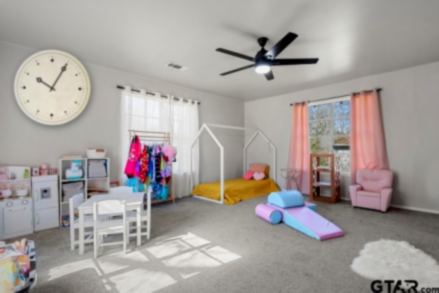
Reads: 10:05
